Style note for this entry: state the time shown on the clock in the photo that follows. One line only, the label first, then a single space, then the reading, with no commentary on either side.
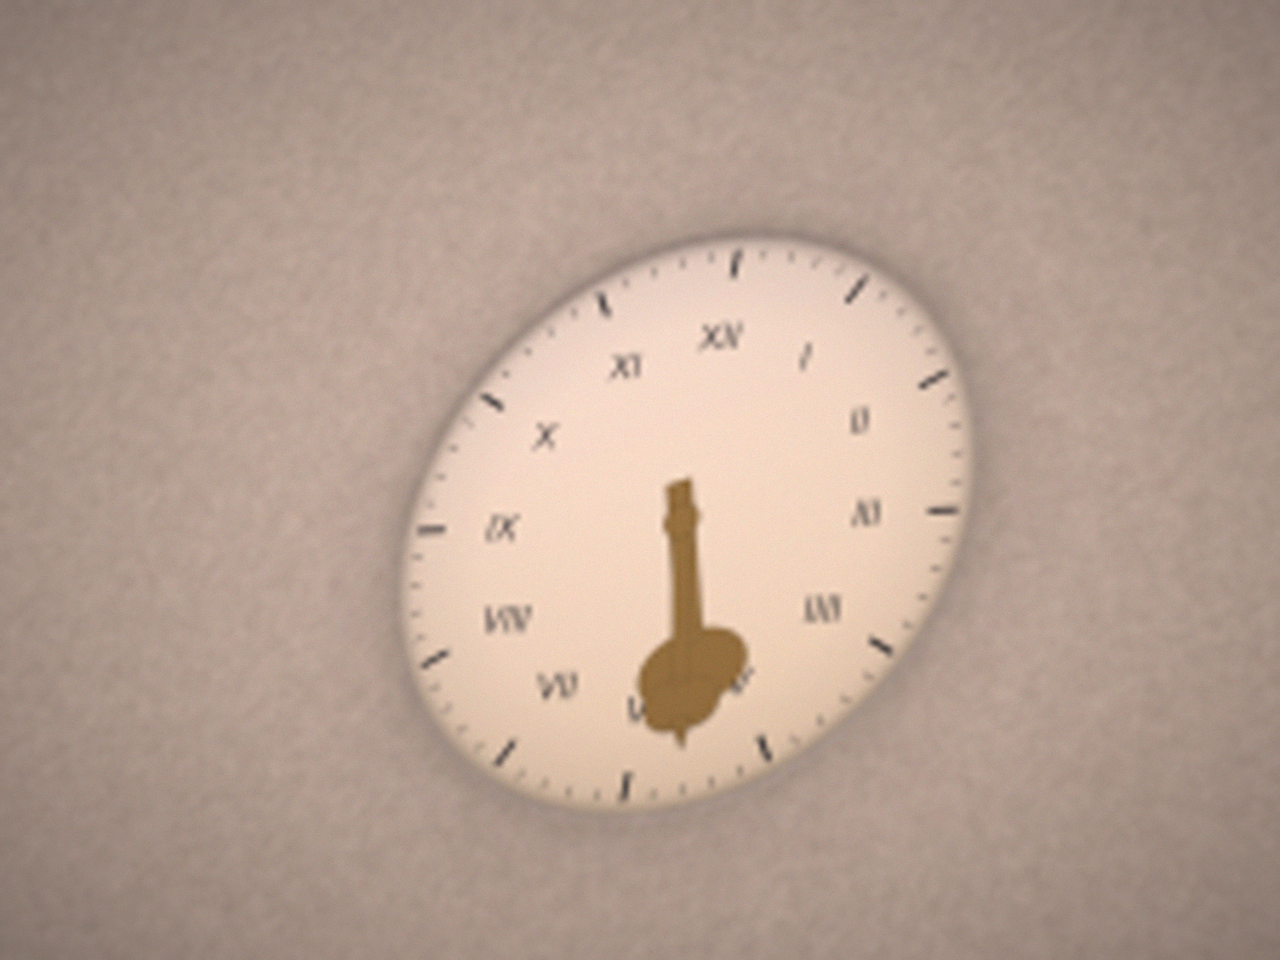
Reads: 5:28
